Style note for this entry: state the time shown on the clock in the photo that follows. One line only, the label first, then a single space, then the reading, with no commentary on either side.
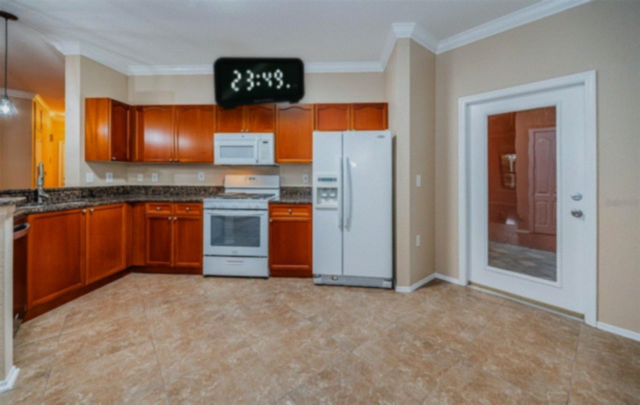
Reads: 23:49
